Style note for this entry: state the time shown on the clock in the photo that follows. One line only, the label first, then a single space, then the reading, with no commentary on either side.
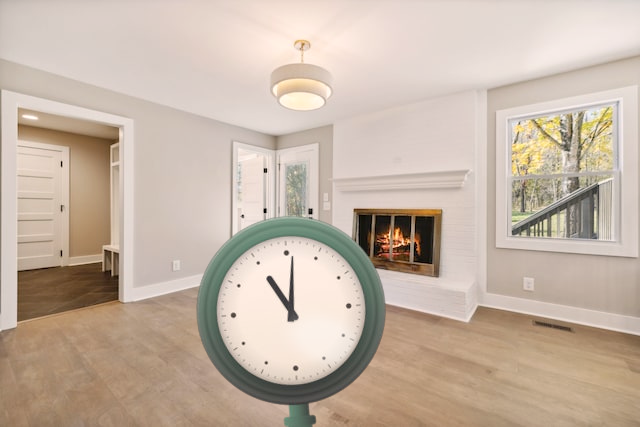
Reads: 11:01
